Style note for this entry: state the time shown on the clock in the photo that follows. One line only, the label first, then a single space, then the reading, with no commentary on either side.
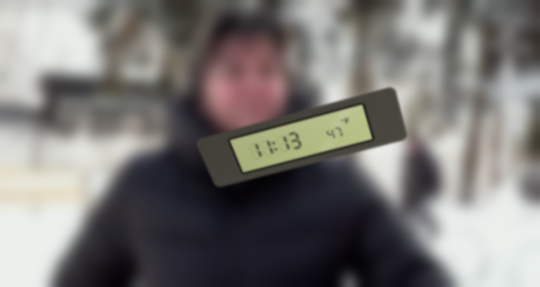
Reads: 11:13
